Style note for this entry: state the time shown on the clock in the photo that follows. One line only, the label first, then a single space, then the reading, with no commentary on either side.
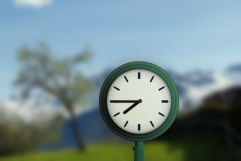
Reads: 7:45
